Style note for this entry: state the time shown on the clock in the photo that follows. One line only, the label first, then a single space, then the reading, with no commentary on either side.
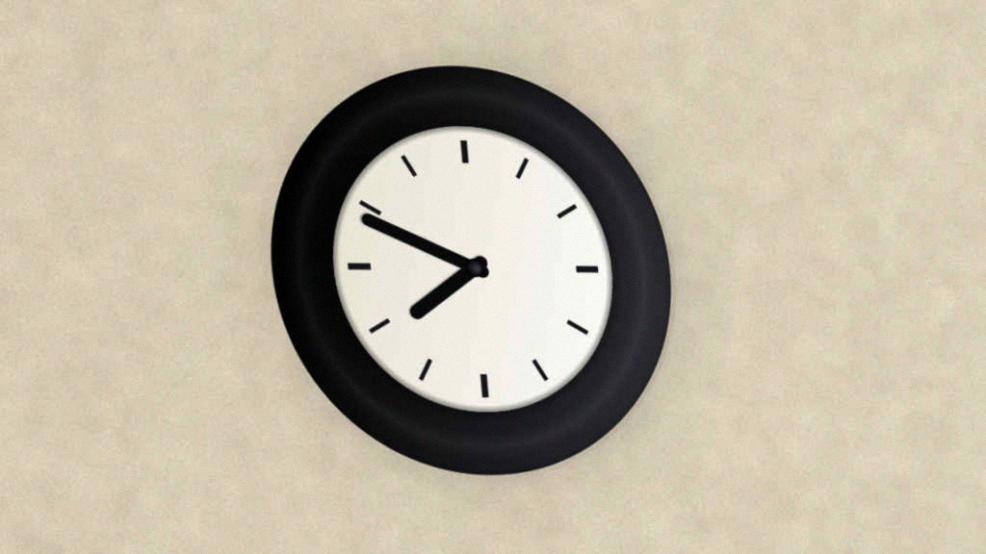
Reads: 7:49
